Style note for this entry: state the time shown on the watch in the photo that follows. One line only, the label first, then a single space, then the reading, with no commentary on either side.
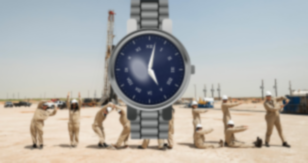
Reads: 5:02
